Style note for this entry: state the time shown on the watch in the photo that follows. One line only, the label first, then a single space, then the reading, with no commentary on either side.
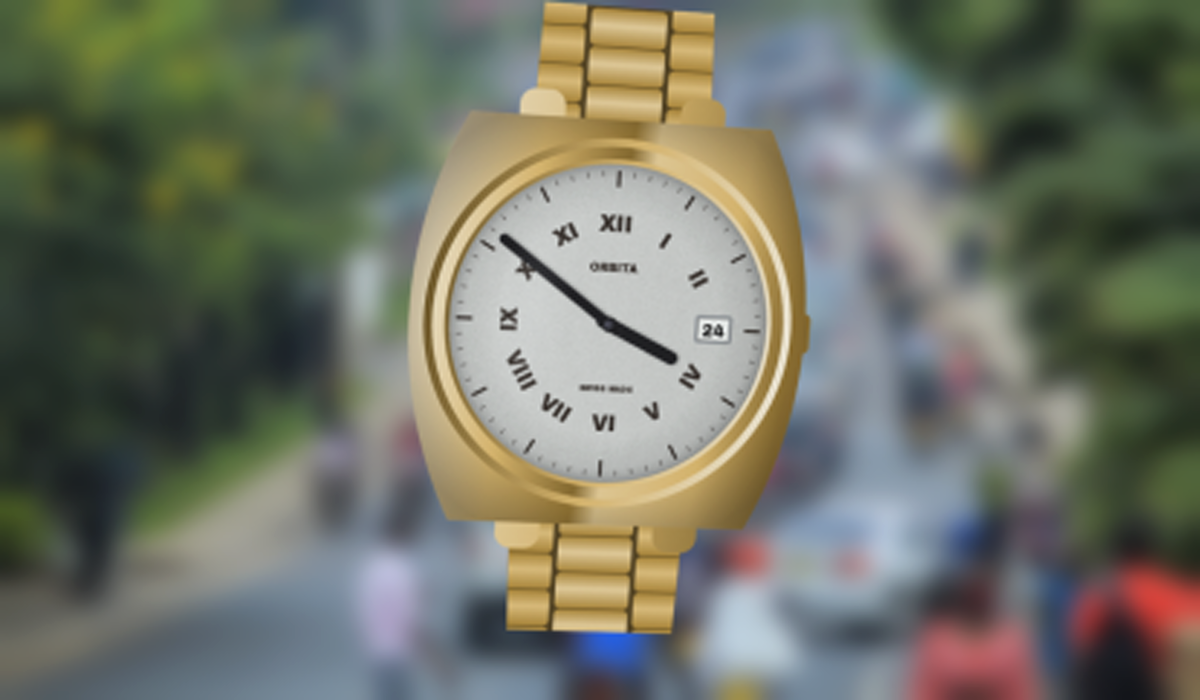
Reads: 3:51
